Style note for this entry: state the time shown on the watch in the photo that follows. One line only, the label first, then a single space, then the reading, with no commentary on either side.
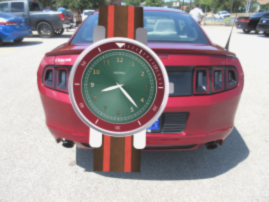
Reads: 8:23
